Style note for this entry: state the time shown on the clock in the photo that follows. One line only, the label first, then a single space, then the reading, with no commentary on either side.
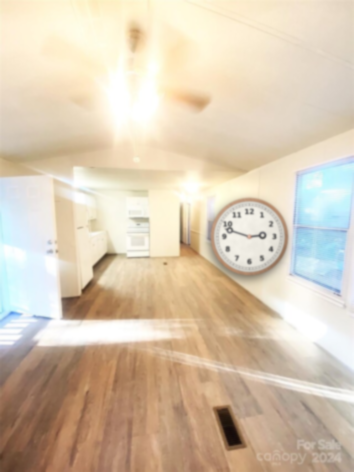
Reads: 2:48
